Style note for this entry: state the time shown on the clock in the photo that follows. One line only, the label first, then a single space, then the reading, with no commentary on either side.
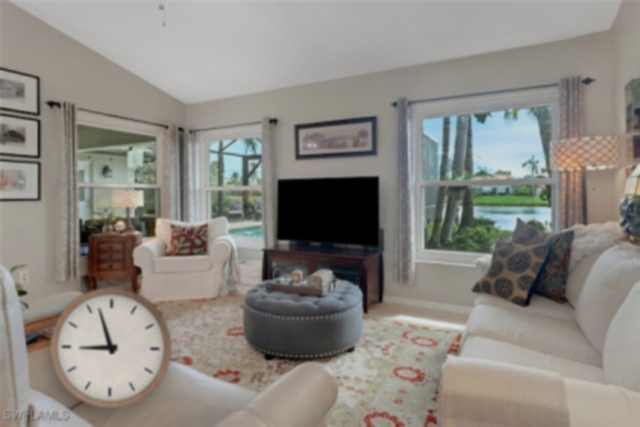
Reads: 8:57
